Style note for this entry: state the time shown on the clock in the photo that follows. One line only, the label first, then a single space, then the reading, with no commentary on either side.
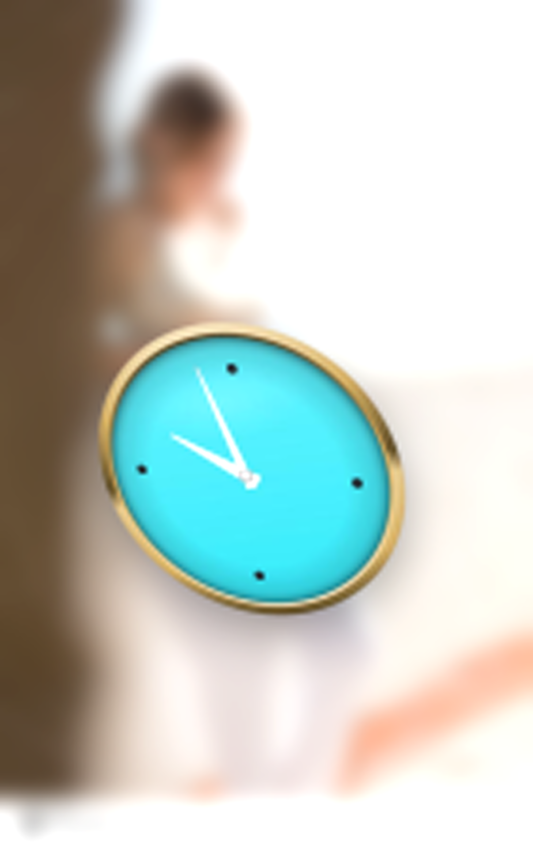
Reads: 9:57
